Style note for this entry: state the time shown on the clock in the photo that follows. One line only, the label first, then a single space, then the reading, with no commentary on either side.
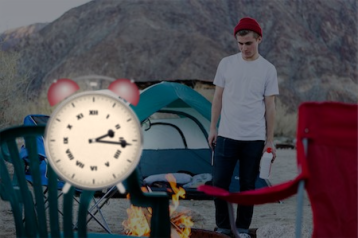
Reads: 2:16
